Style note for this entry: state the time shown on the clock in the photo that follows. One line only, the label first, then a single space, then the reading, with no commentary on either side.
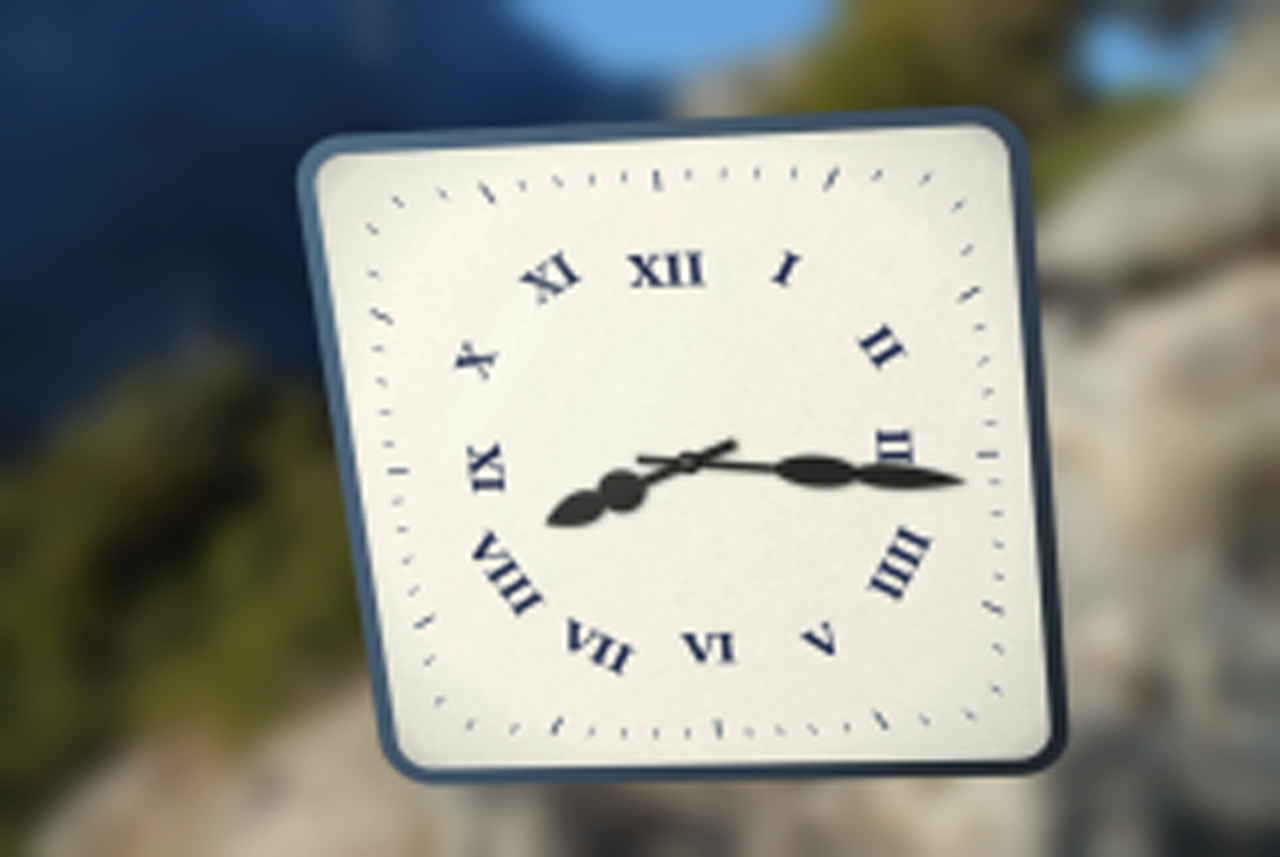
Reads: 8:16
